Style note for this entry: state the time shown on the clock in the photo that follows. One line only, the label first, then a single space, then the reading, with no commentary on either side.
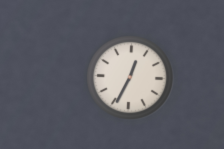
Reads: 12:34
